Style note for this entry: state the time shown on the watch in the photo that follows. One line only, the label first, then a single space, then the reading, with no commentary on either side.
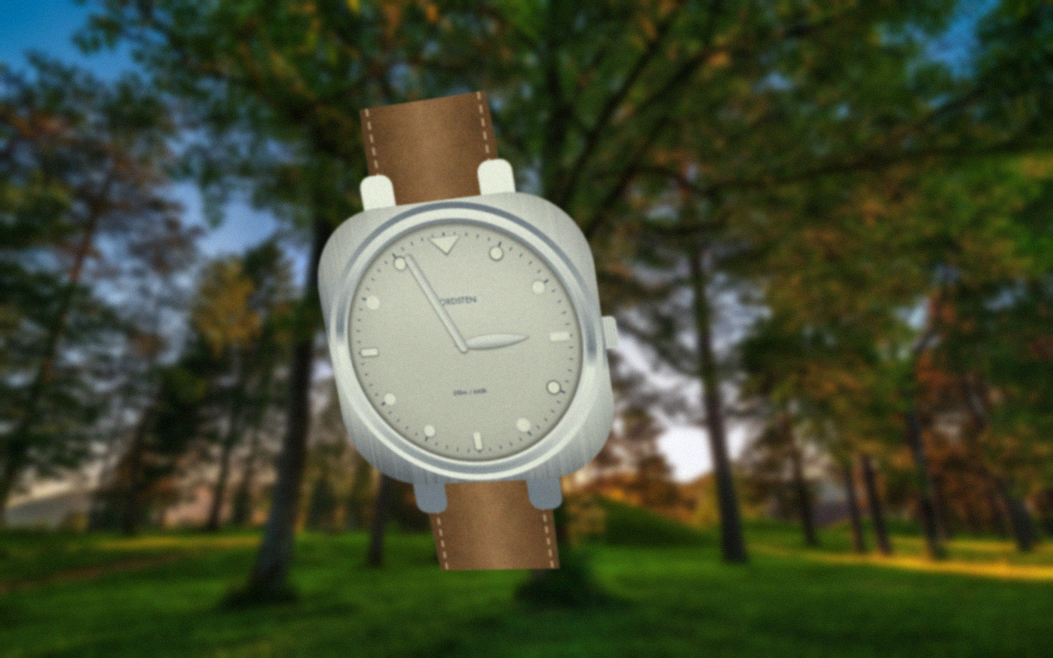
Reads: 2:56
